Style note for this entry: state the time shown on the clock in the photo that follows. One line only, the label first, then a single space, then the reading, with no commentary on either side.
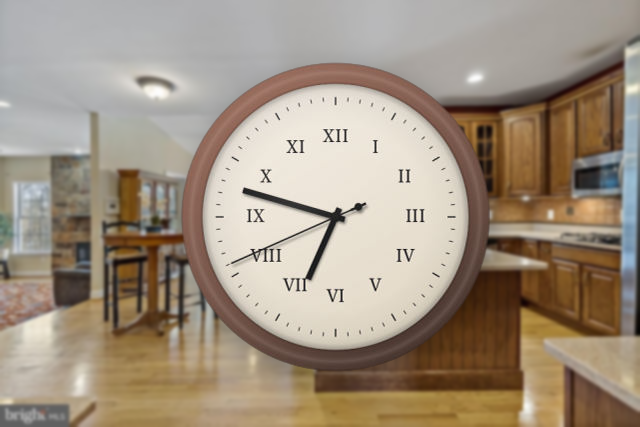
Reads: 6:47:41
